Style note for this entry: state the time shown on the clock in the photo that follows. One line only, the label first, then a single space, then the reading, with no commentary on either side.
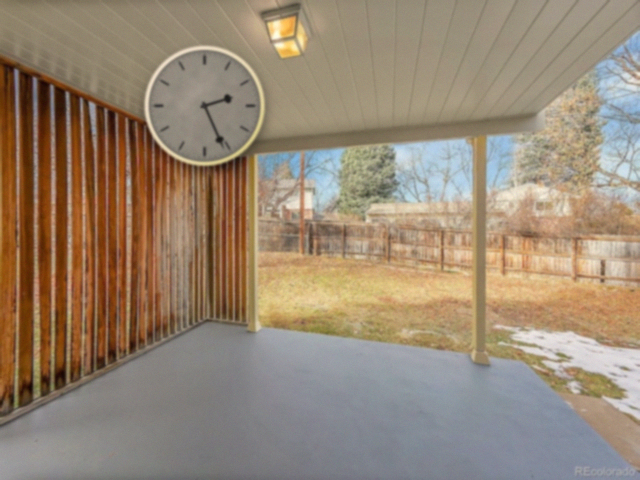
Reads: 2:26
